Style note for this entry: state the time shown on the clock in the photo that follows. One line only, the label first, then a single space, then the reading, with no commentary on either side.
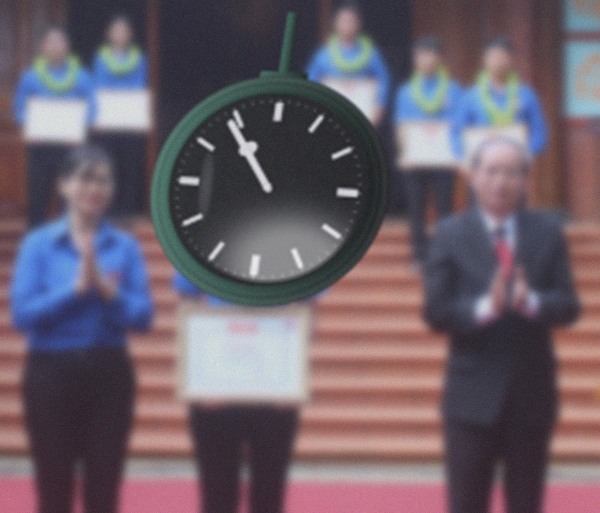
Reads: 10:54
